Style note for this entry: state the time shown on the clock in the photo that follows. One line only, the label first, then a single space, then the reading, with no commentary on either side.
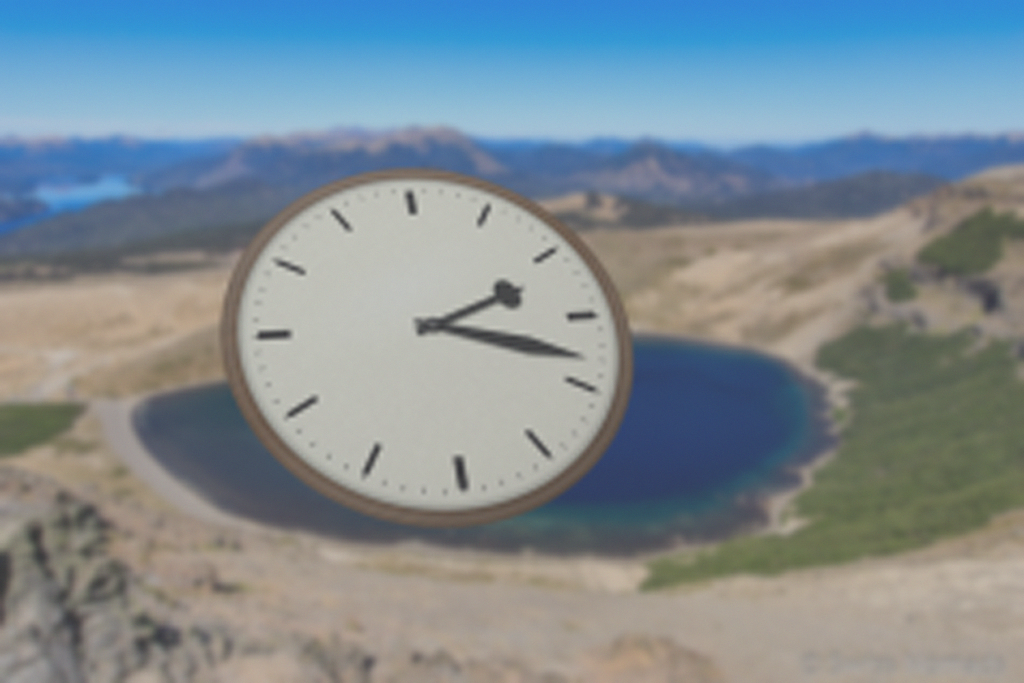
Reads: 2:18
